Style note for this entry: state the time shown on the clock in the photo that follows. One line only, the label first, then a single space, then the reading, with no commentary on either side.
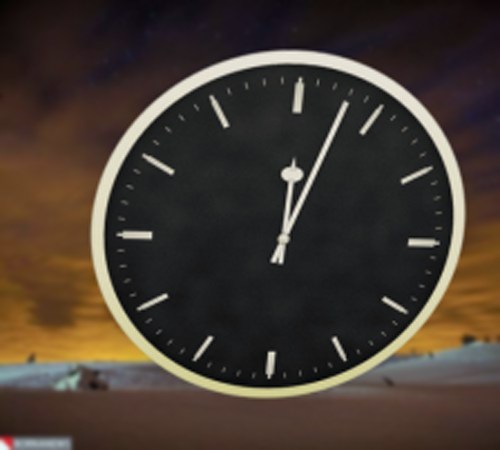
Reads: 12:03
